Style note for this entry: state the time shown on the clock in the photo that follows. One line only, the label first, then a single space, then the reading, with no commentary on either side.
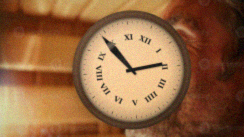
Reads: 1:49
